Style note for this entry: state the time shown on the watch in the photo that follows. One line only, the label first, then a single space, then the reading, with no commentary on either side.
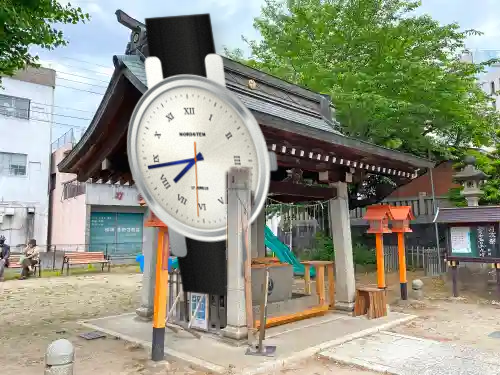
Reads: 7:43:31
